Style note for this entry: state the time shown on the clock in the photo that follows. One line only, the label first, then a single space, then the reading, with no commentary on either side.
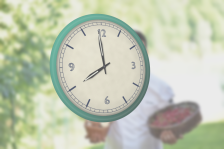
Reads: 7:59
